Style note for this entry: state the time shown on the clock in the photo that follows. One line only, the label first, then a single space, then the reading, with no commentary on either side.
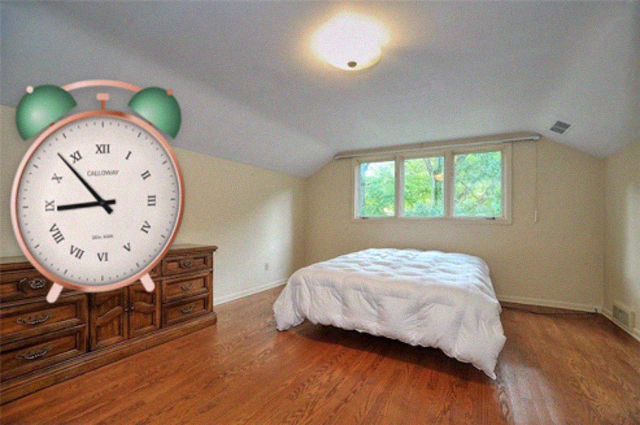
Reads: 8:53
